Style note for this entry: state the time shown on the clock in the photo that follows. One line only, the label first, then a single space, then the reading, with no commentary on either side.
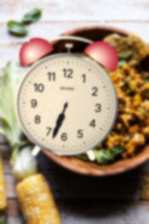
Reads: 6:33
